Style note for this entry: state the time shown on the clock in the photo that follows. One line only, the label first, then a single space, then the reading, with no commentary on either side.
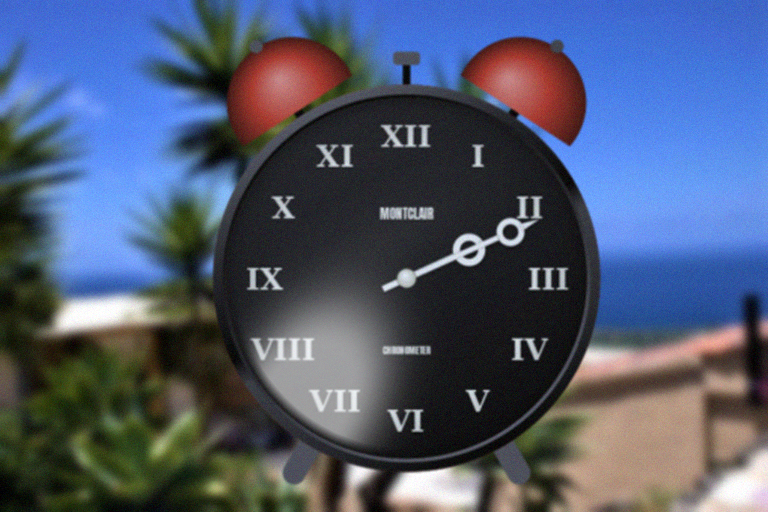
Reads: 2:11
